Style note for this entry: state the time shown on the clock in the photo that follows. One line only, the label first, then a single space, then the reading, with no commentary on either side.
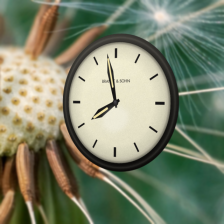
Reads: 7:58
